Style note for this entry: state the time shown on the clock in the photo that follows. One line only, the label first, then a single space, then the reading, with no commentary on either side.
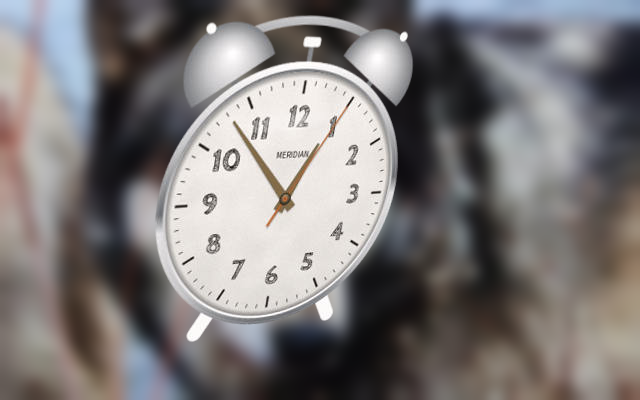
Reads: 12:53:05
